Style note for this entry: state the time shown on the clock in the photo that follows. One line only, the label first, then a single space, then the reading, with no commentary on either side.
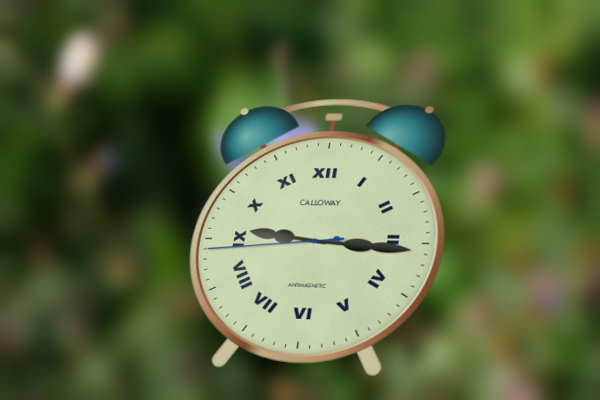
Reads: 9:15:44
